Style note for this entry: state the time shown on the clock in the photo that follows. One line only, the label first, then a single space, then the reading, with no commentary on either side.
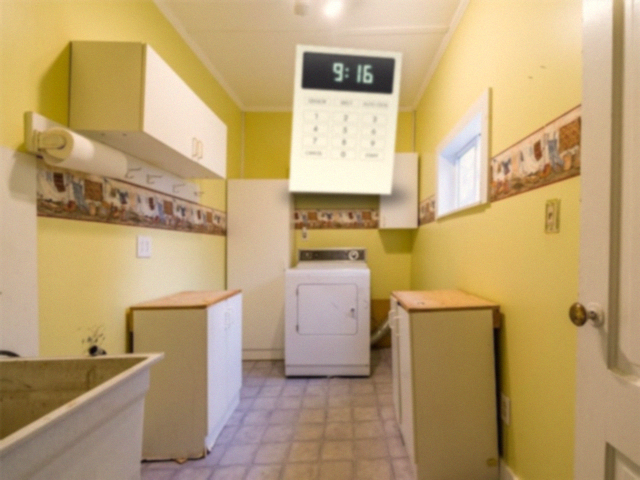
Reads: 9:16
